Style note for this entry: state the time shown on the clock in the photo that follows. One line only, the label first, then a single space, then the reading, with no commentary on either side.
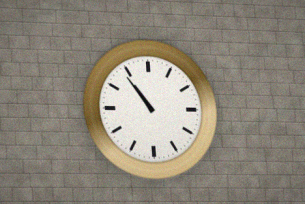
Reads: 10:54
